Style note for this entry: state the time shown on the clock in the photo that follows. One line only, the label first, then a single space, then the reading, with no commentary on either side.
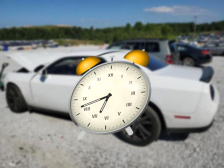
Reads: 6:42
